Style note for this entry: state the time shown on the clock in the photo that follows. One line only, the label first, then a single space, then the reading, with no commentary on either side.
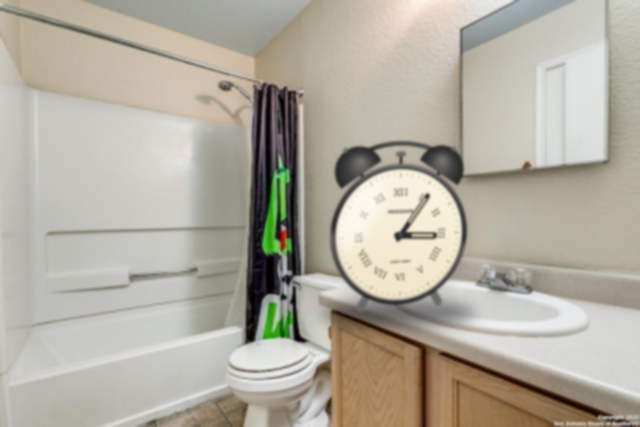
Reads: 3:06
